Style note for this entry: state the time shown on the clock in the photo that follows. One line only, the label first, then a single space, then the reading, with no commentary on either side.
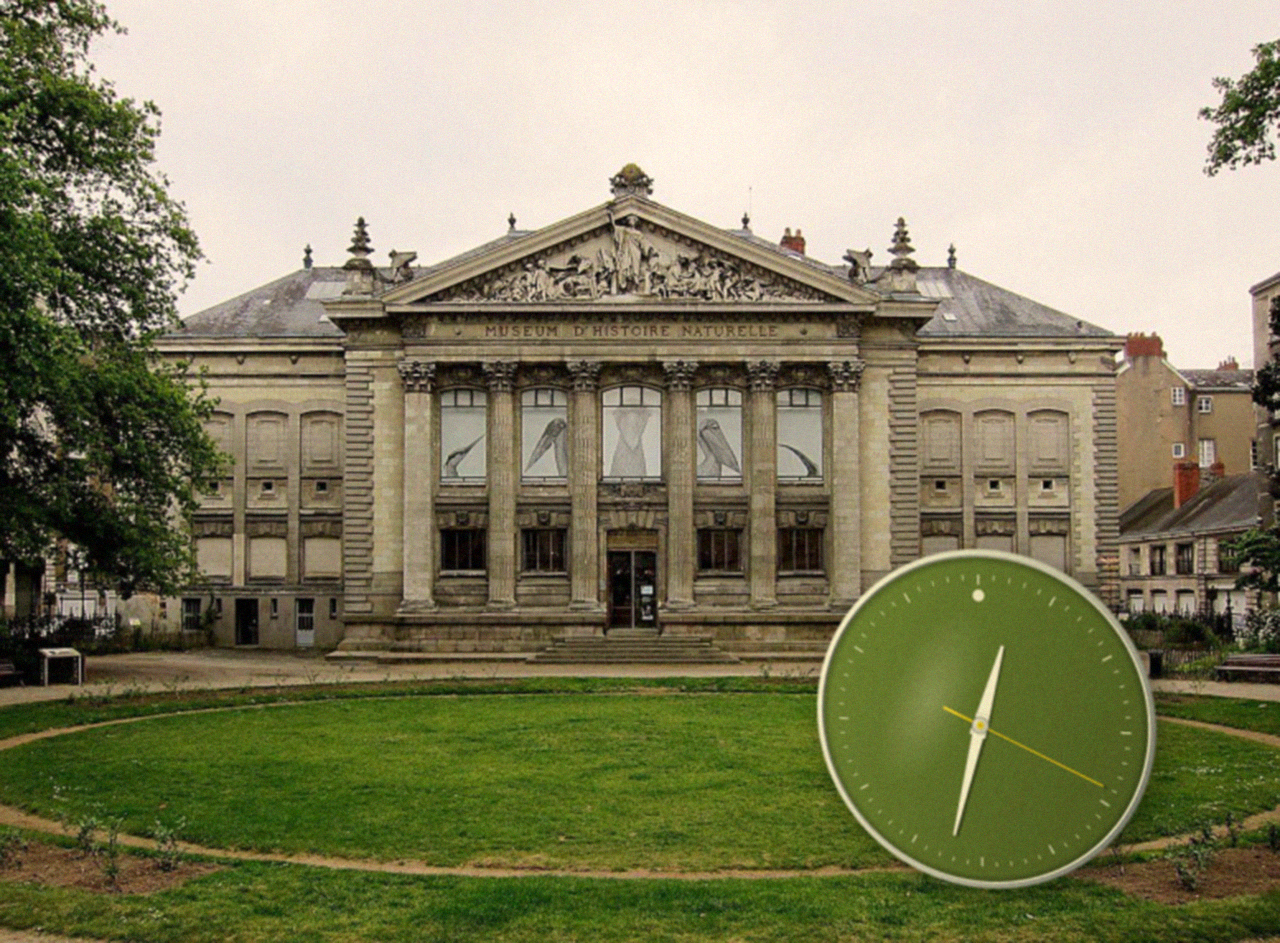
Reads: 12:32:19
